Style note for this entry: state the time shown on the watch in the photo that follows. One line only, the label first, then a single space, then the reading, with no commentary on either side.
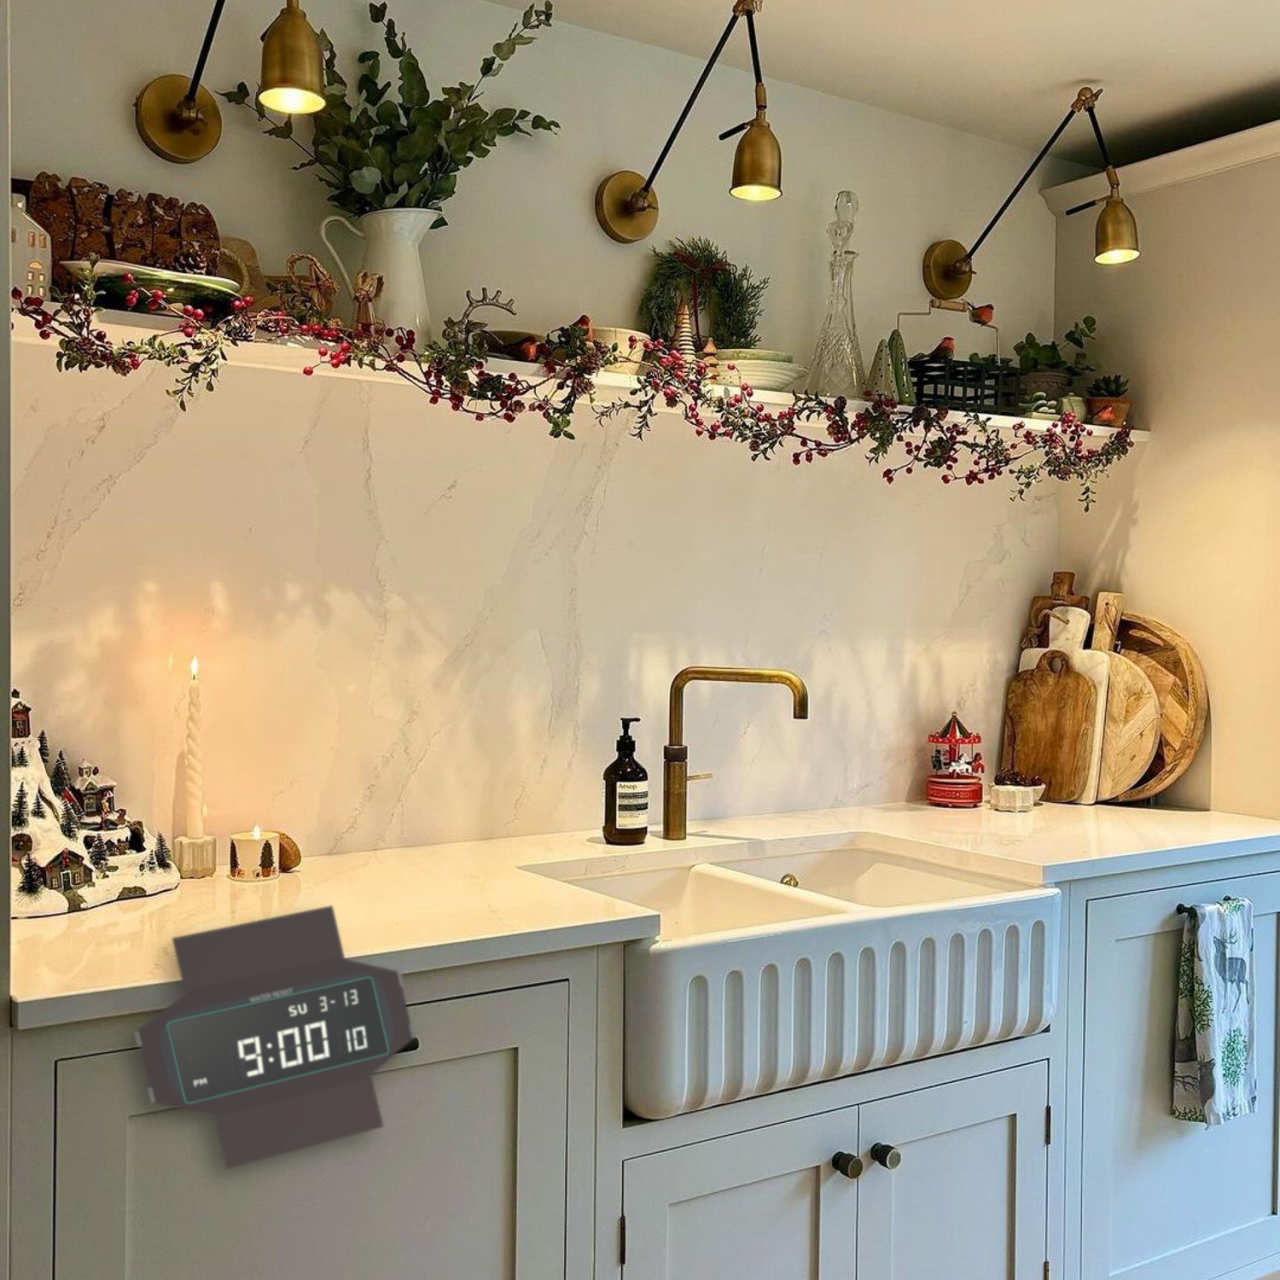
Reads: 9:00:10
